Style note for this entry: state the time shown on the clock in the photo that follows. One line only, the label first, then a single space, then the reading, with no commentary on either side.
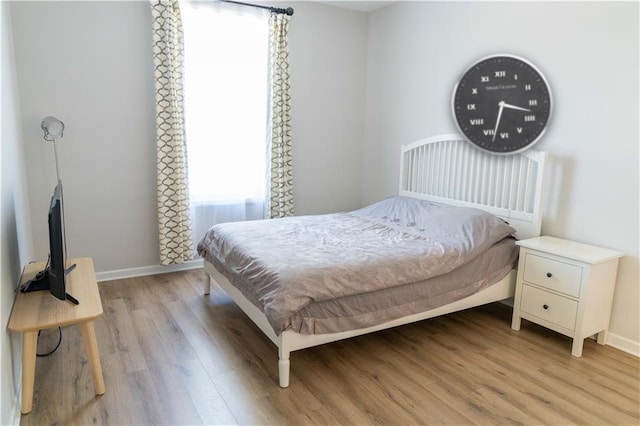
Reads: 3:33
